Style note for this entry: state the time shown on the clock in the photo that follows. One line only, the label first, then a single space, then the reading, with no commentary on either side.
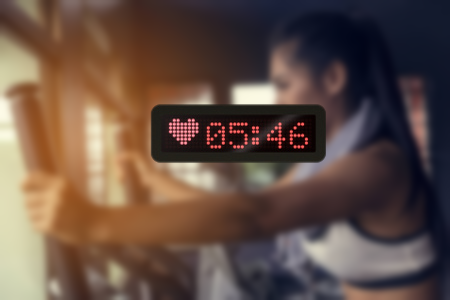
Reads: 5:46
